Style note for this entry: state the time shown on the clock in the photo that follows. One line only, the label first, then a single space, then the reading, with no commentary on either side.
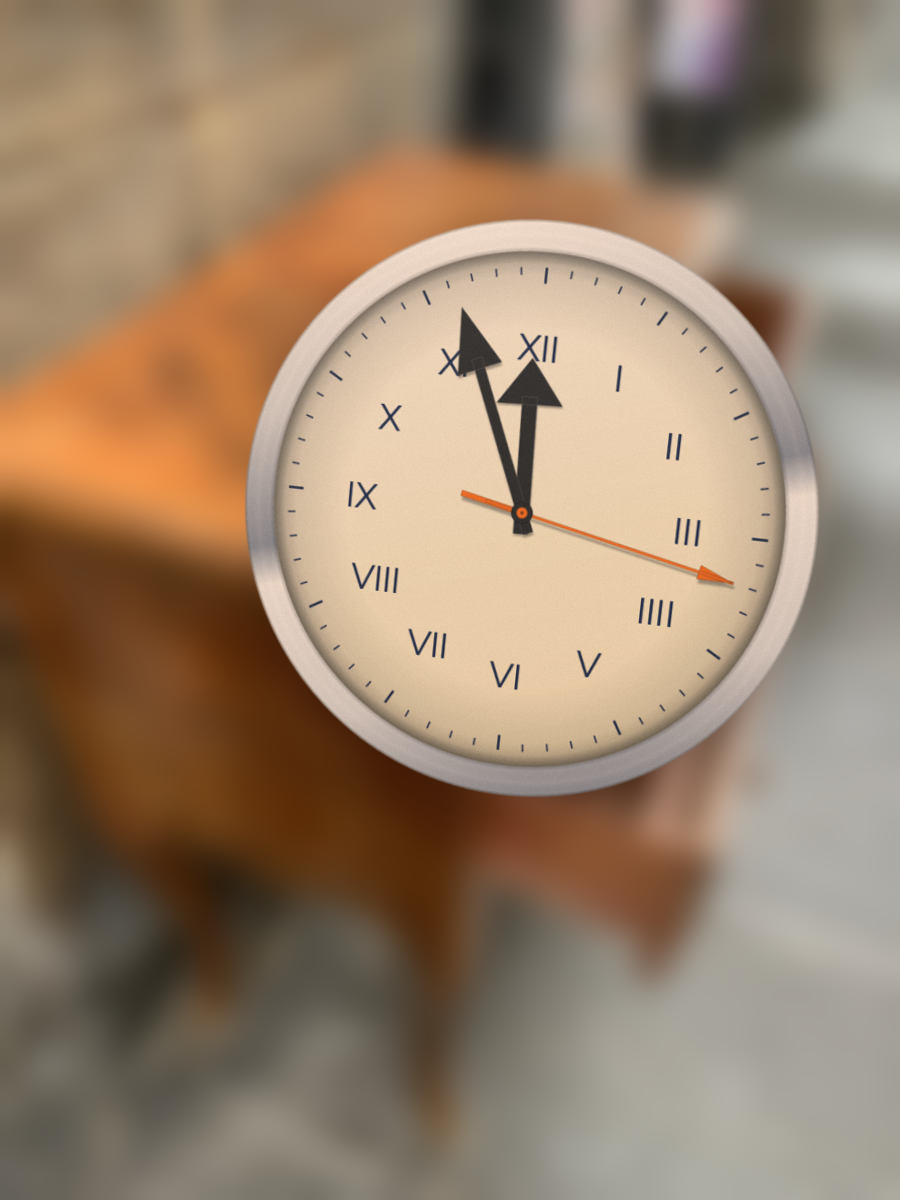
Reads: 11:56:17
